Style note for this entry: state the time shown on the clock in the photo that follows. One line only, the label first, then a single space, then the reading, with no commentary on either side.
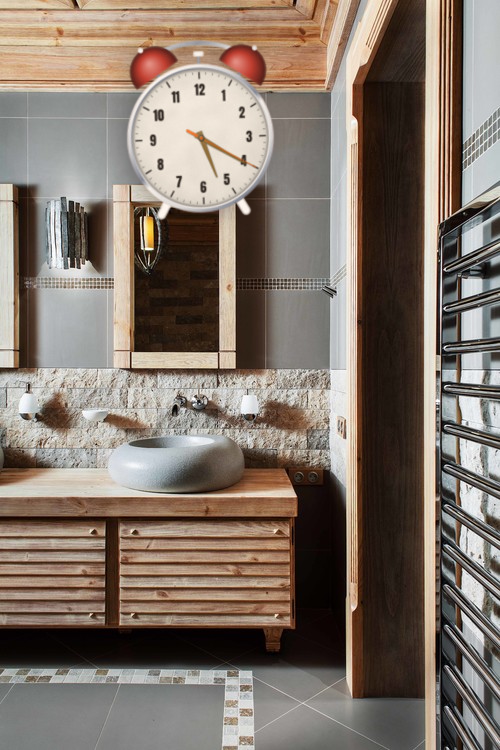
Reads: 5:20:20
